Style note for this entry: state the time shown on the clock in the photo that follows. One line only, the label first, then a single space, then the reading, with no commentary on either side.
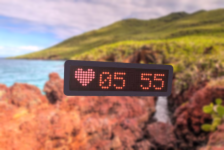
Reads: 5:55
